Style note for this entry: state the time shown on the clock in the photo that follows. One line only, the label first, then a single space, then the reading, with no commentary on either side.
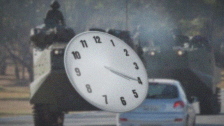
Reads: 4:20
